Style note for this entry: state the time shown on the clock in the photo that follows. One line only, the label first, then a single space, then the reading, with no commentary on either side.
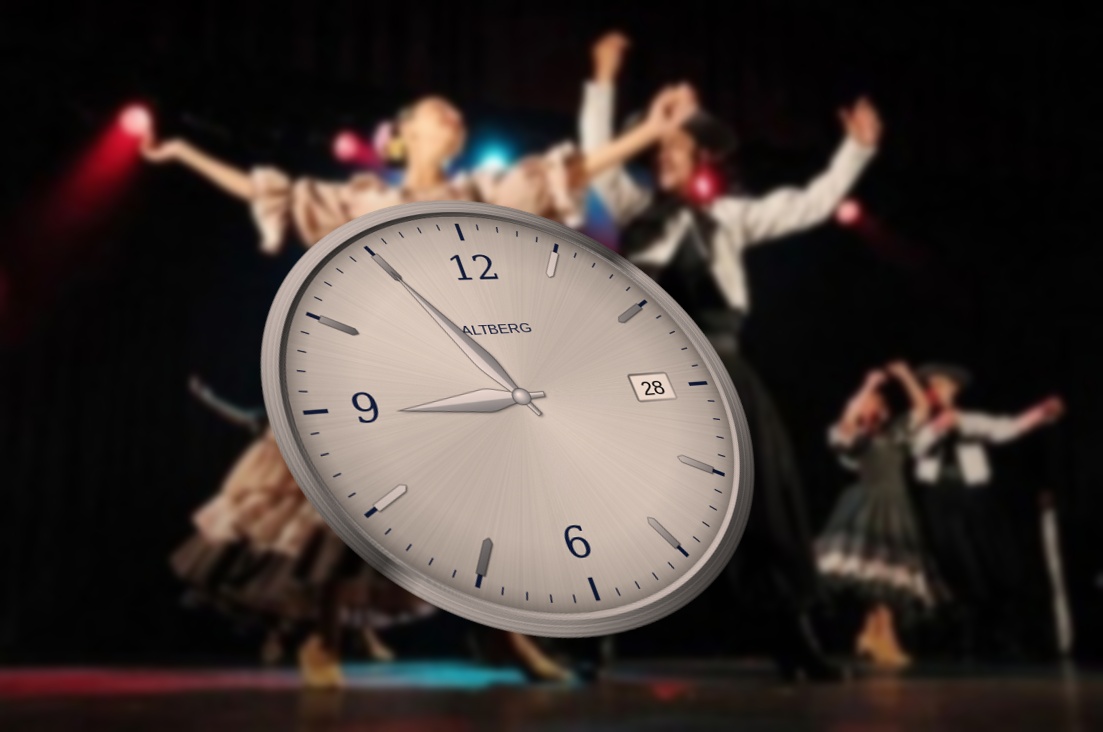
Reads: 8:55
